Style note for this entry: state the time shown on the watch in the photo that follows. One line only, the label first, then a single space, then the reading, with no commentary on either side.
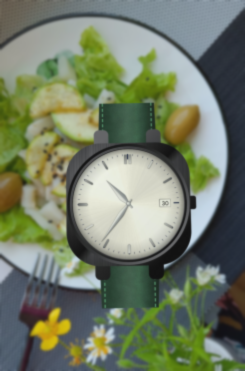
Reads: 10:36
